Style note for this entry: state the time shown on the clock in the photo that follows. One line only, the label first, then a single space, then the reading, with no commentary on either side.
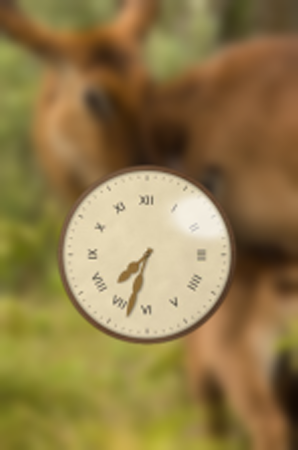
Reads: 7:33
